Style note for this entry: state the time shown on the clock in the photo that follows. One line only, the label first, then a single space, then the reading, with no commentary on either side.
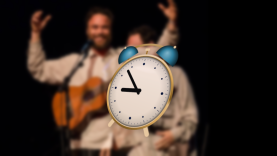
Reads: 8:53
